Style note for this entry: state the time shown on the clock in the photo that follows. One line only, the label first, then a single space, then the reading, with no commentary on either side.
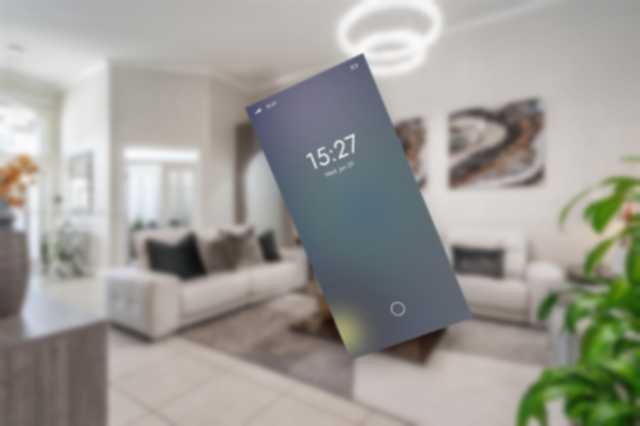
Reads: 15:27
